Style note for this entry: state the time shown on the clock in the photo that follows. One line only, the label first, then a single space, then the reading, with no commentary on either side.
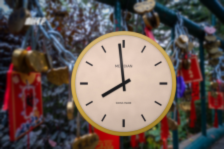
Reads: 7:59
